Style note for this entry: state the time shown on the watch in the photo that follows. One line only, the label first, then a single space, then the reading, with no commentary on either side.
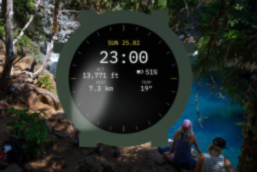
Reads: 23:00
